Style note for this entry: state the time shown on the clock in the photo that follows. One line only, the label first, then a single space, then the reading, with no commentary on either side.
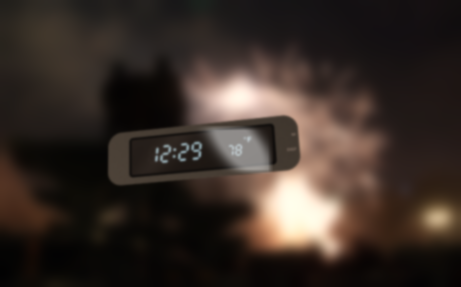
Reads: 12:29
